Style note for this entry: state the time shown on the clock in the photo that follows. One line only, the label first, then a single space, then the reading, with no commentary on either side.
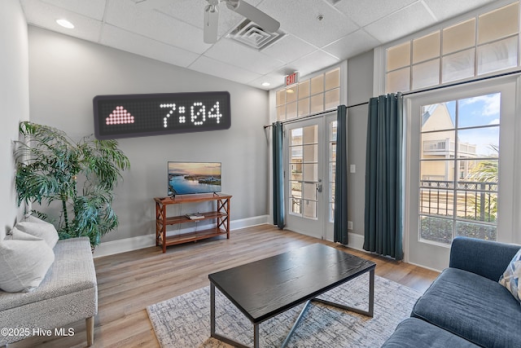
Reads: 7:04
